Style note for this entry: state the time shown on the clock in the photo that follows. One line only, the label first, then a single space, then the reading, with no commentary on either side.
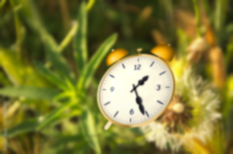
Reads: 1:26
